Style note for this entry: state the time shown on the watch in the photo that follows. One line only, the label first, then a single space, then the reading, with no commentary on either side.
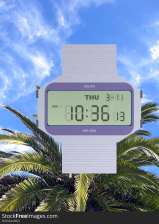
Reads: 10:36:13
